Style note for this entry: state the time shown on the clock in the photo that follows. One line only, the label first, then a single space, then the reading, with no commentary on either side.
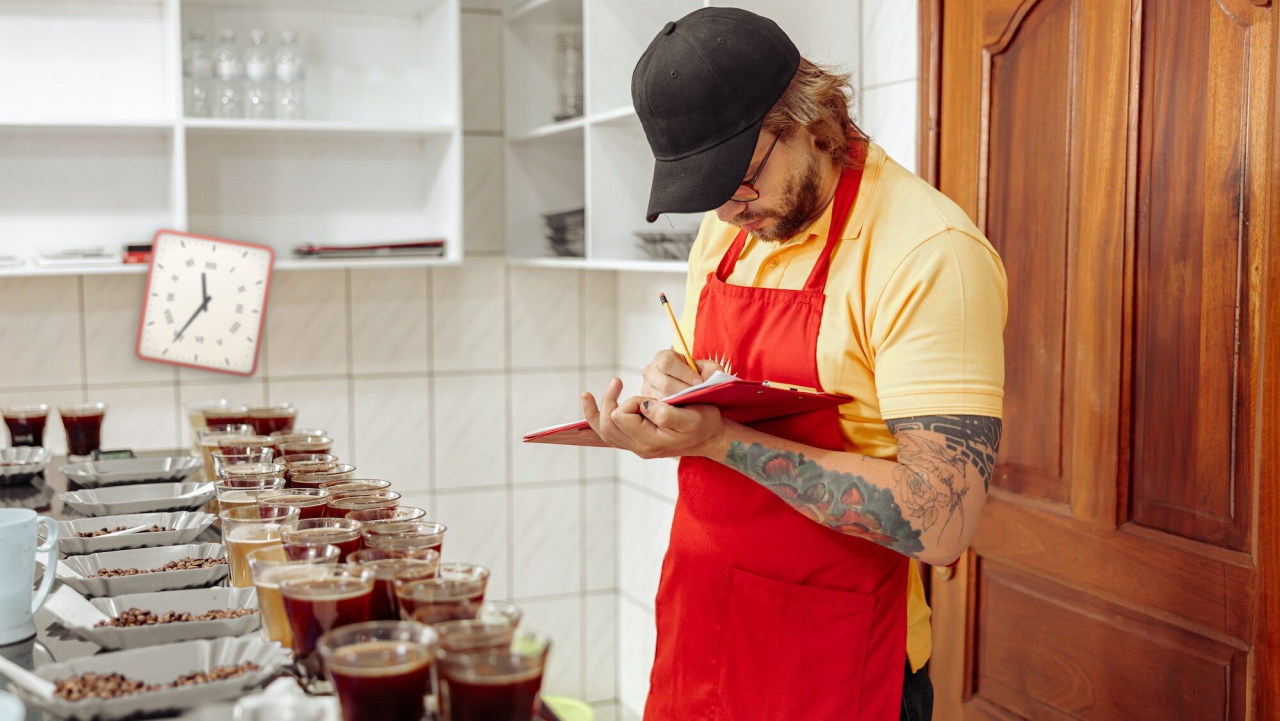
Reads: 11:35
